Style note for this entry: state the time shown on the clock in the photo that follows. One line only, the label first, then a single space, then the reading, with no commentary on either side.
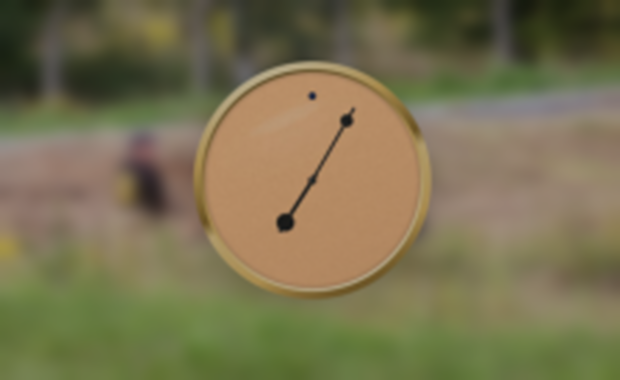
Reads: 7:05
